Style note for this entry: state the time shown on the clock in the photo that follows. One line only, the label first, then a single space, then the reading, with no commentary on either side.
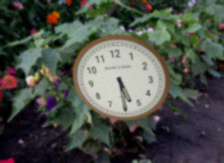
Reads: 5:30
